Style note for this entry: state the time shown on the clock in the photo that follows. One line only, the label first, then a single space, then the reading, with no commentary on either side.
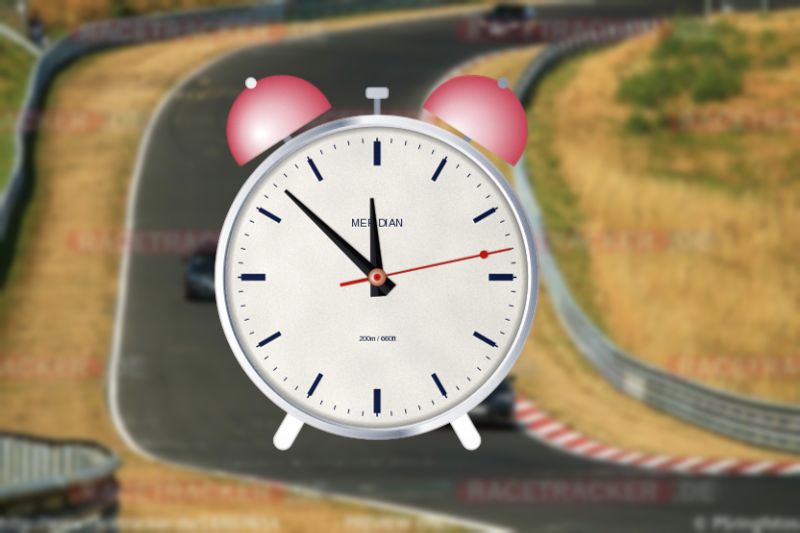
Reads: 11:52:13
